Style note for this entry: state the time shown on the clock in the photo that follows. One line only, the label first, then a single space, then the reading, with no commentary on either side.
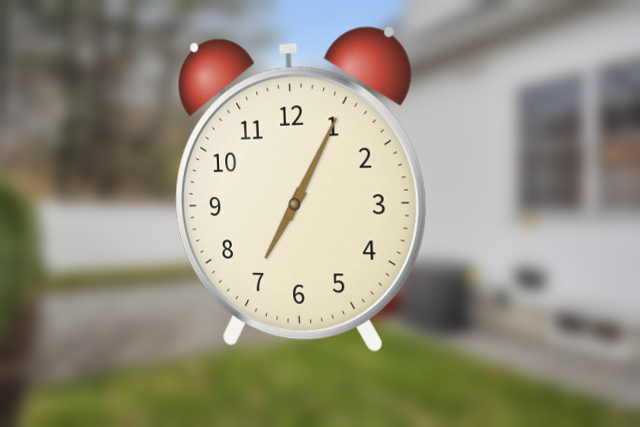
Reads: 7:05
